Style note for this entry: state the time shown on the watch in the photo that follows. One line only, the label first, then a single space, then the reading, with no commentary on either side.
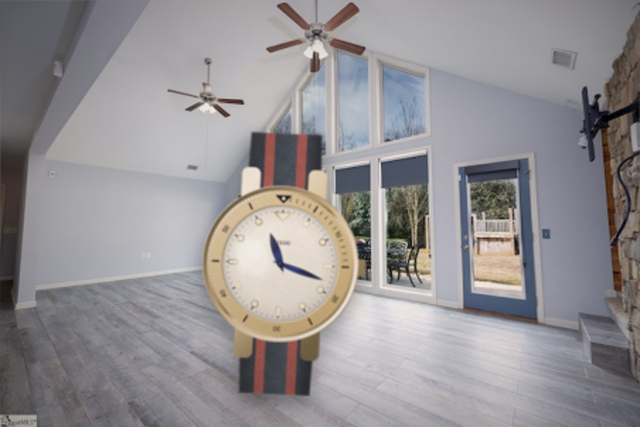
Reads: 11:18
